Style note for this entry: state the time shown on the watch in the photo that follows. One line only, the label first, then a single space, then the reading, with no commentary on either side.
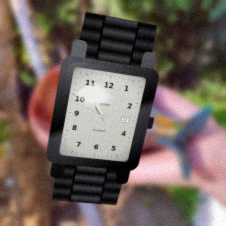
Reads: 10:48
